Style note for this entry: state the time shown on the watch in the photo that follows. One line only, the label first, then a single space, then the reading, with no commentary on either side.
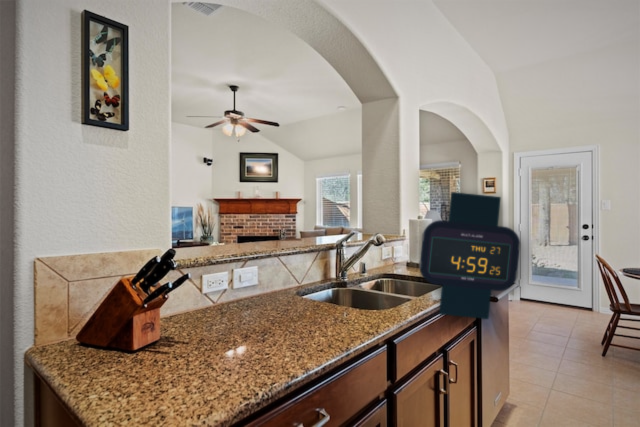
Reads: 4:59
